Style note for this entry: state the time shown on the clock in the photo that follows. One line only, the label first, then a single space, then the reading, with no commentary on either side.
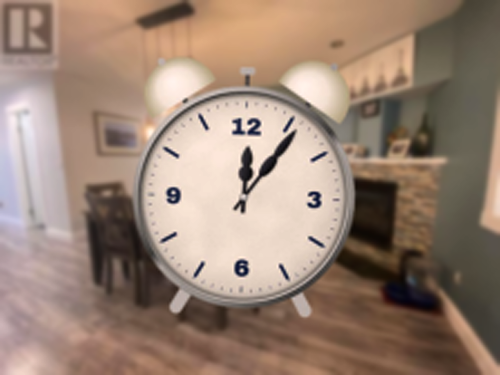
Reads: 12:06
